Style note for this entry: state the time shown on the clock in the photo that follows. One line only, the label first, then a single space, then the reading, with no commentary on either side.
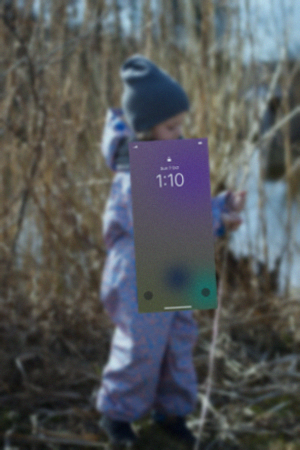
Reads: 1:10
